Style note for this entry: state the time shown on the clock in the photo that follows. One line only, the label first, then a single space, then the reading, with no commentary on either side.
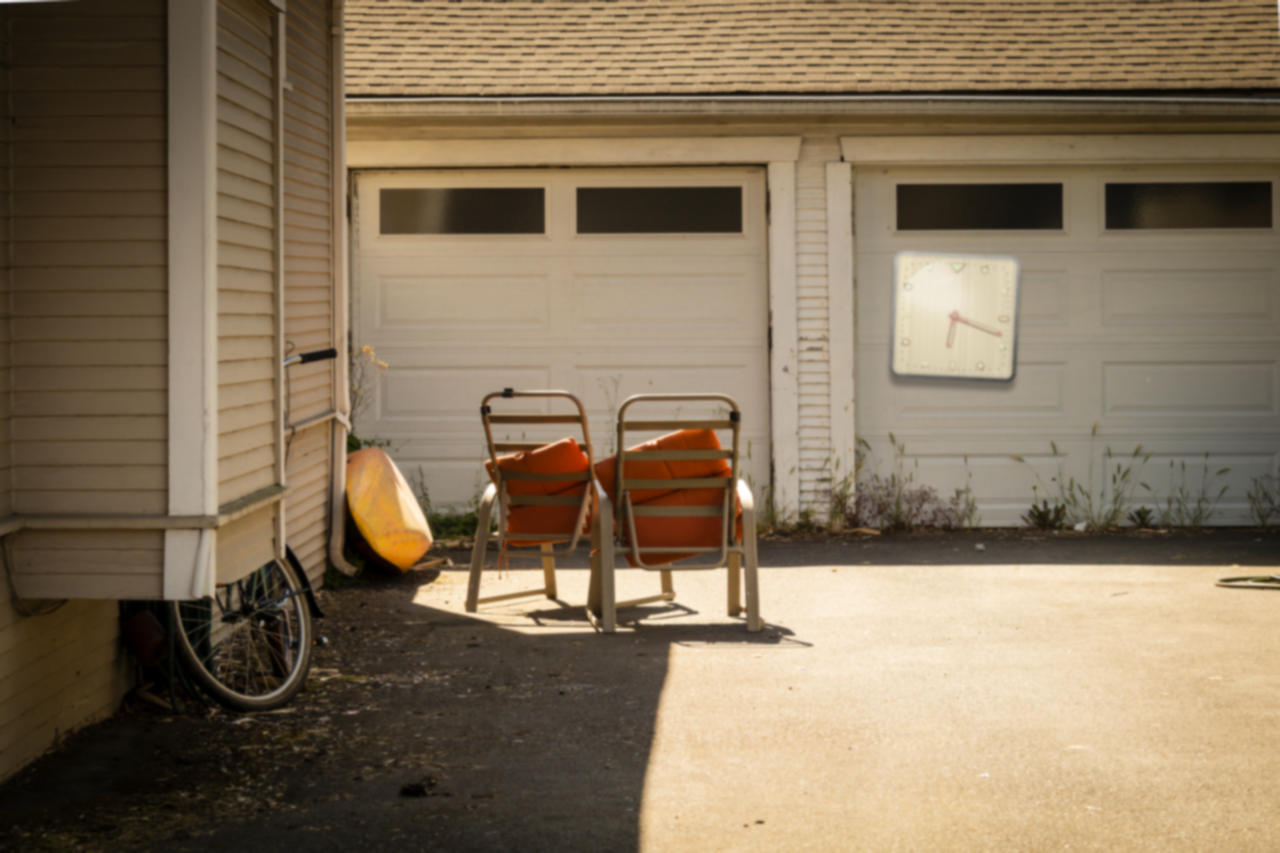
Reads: 6:18
